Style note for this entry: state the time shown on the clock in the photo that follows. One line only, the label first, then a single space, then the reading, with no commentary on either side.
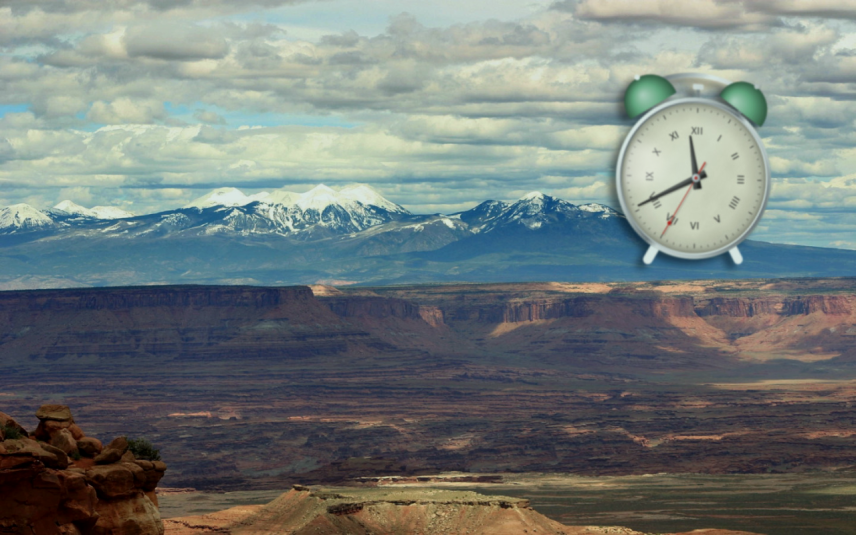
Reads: 11:40:35
